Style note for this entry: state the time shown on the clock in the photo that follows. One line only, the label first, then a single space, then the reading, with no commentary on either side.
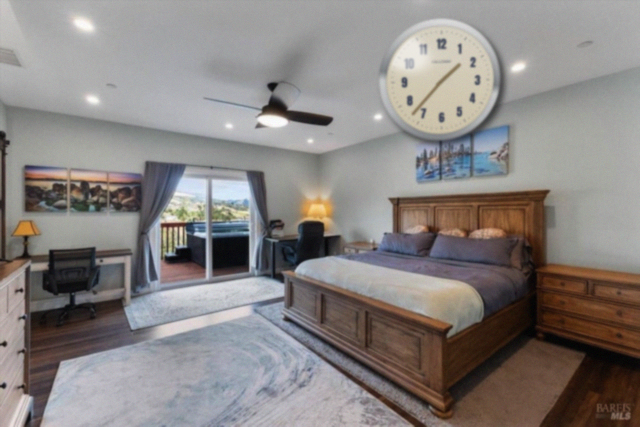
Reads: 1:37
